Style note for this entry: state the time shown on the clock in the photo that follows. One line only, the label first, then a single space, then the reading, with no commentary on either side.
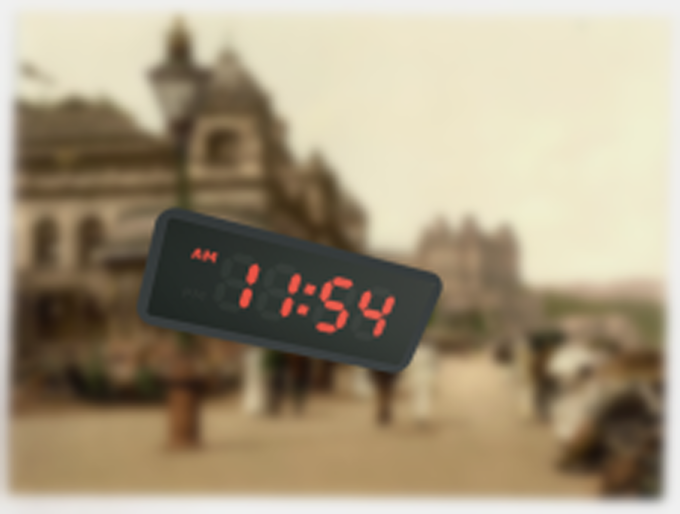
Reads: 11:54
